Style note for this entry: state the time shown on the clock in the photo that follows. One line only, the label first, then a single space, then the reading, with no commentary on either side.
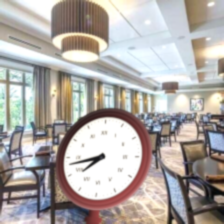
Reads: 7:43
